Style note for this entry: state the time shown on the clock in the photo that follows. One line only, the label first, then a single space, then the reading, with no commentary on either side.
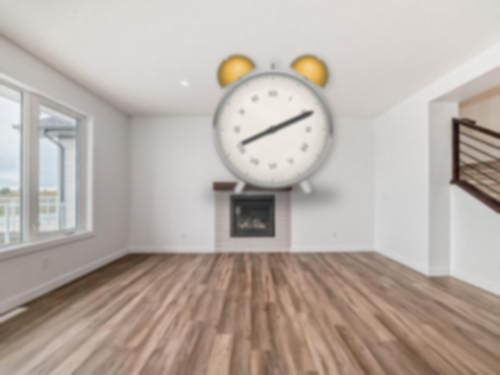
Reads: 8:11
